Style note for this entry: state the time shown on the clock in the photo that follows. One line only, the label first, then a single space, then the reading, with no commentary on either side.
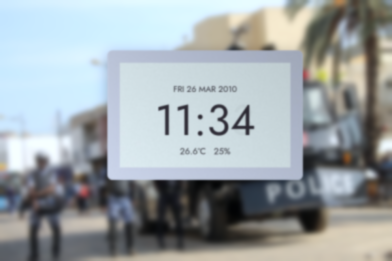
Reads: 11:34
